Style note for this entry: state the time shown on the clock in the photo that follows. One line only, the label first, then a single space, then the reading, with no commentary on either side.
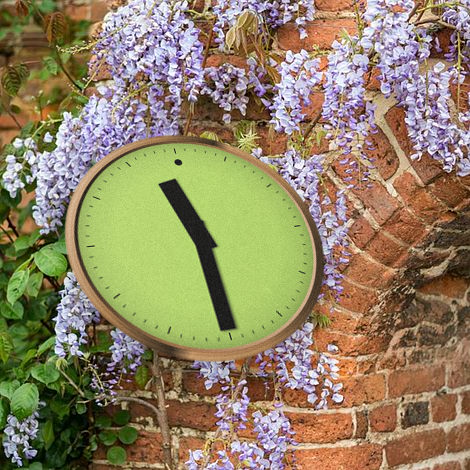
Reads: 11:30
